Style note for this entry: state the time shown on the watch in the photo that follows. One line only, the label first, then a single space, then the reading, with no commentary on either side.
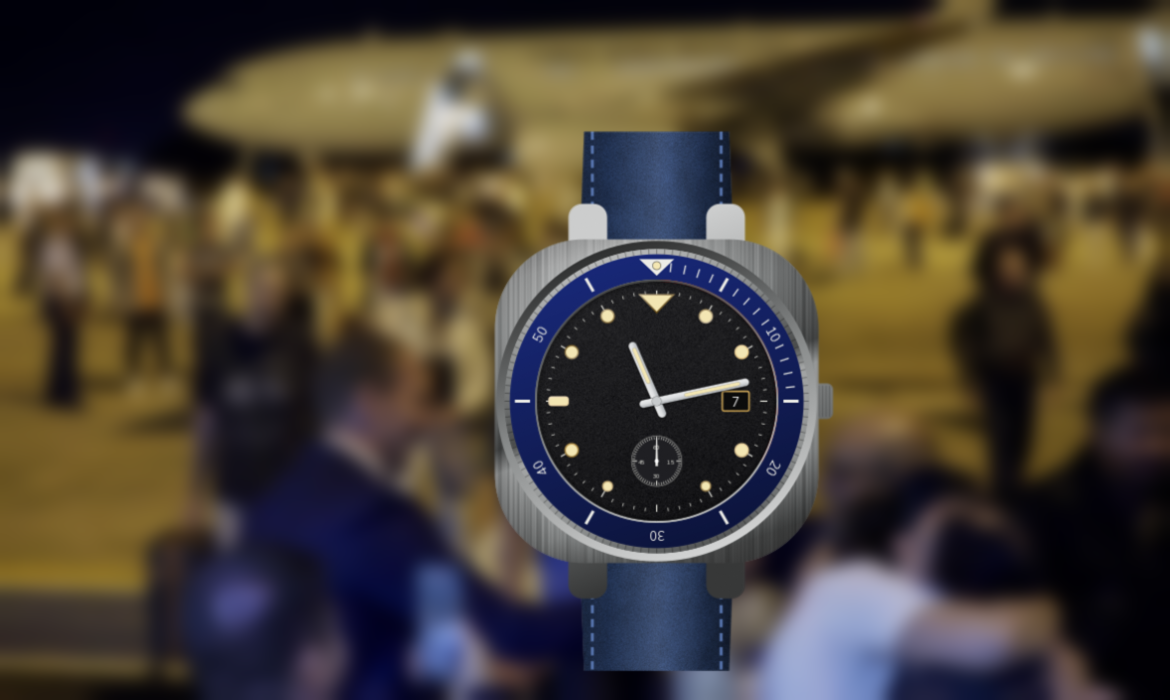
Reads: 11:13
